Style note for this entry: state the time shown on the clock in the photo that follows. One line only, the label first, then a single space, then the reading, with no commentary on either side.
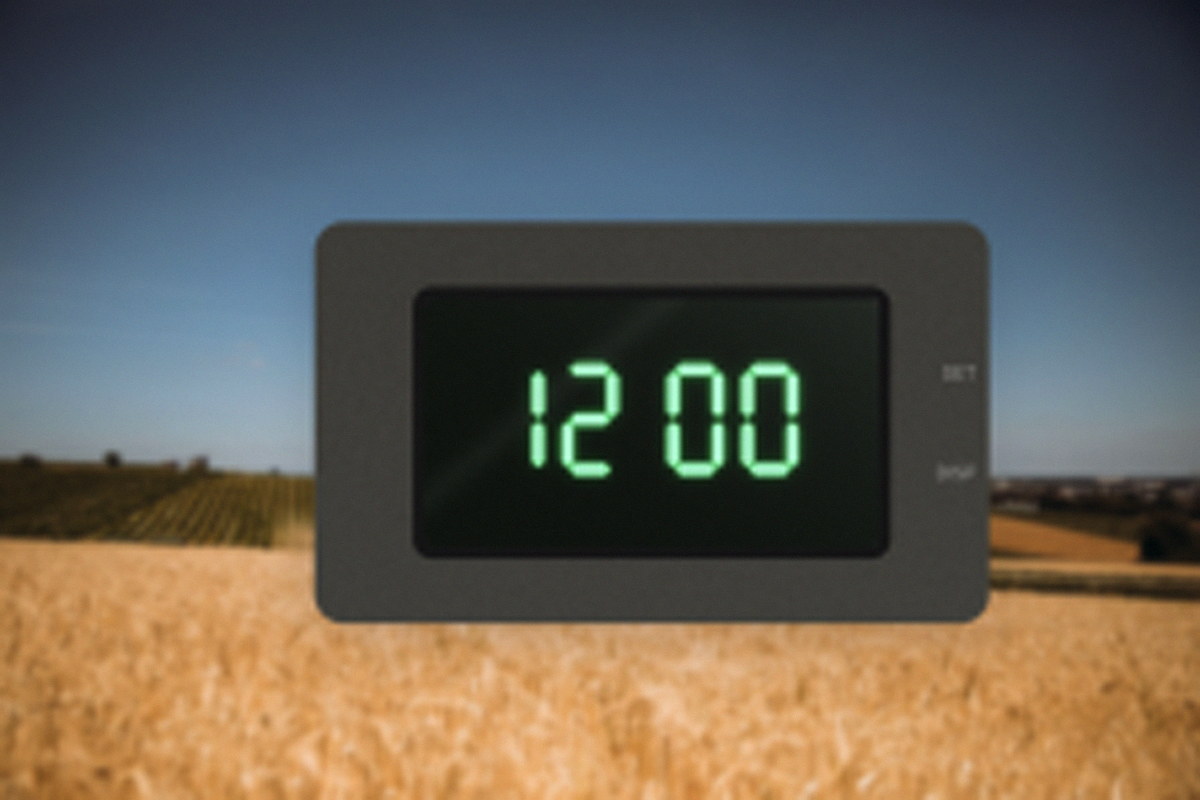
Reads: 12:00
